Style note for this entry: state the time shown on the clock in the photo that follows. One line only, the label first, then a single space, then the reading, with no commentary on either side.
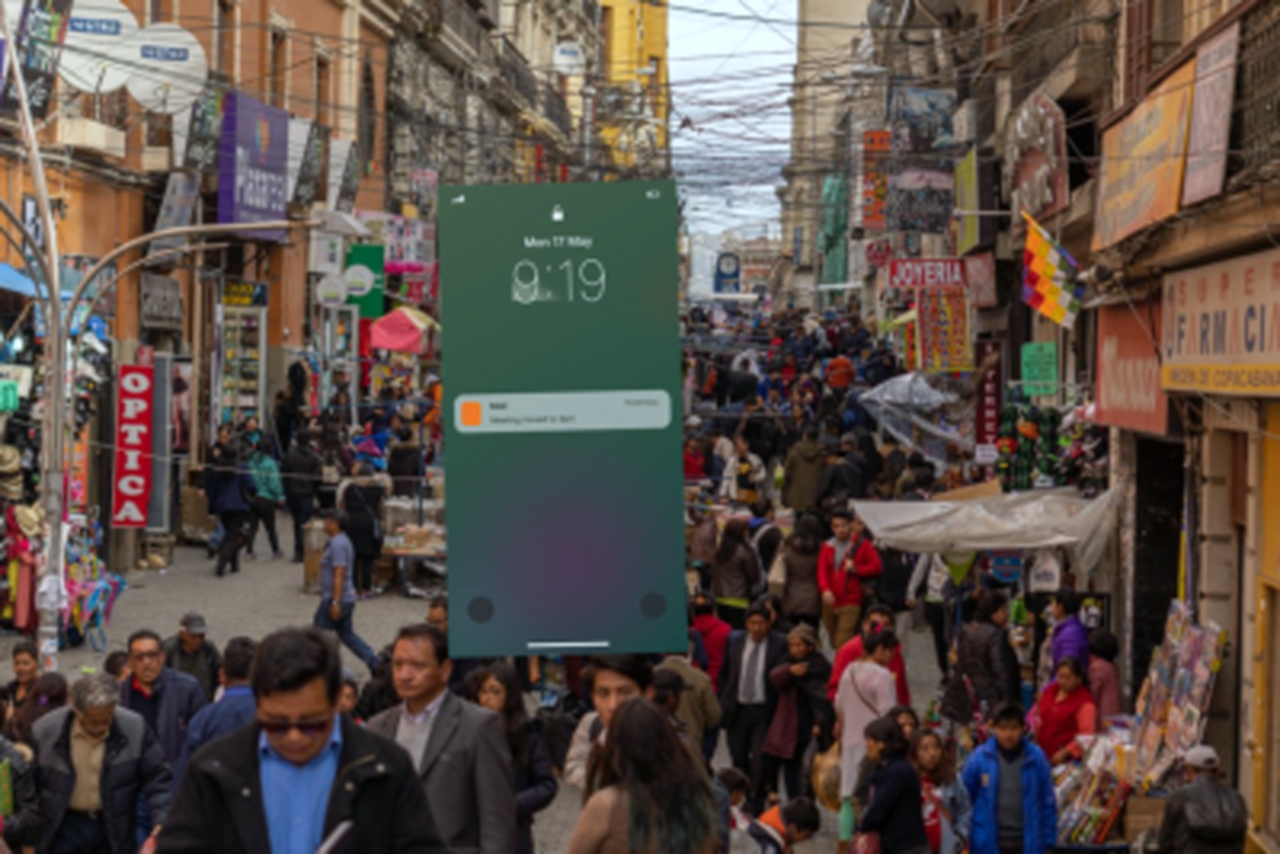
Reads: 9:19
